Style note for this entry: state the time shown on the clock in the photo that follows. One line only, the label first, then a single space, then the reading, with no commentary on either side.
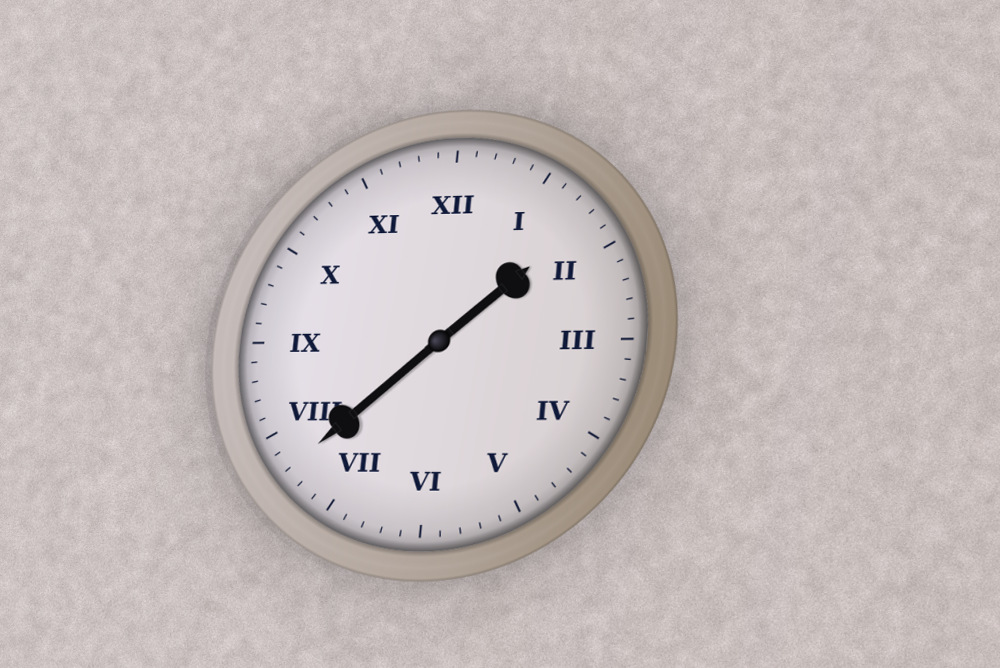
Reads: 1:38
